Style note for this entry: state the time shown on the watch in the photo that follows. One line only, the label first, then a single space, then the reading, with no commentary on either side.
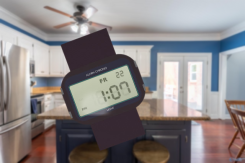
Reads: 1:07
